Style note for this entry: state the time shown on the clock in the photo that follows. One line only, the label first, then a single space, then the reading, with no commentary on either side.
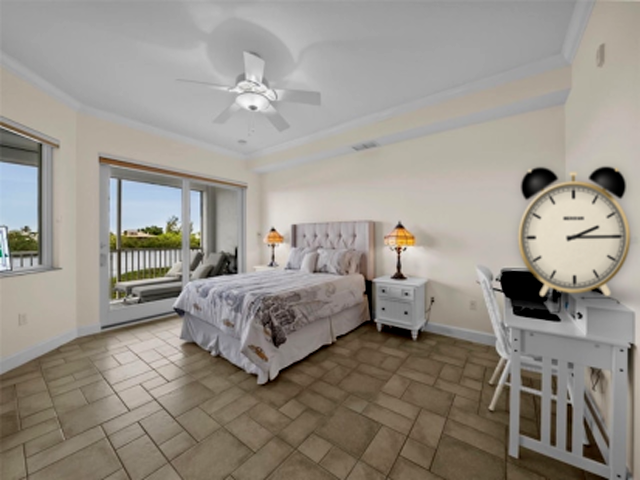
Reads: 2:15
